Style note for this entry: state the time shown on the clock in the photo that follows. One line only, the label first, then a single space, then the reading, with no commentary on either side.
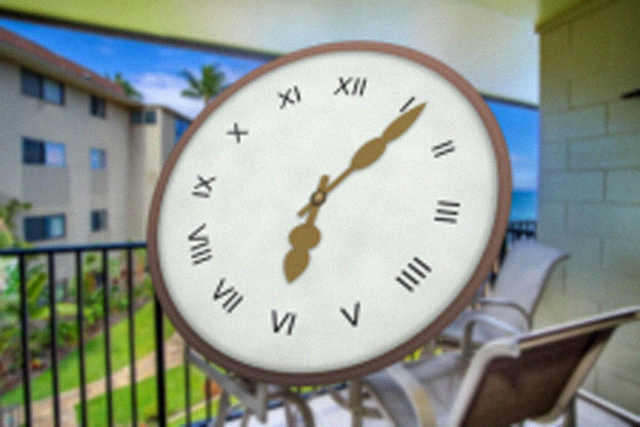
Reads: 6:06
